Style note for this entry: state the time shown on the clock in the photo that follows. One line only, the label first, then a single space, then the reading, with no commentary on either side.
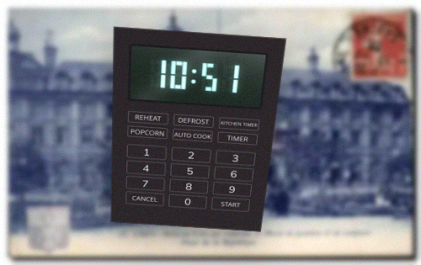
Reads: 10:51
